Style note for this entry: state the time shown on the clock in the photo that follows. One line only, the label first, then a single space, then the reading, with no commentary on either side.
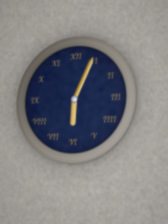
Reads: 6:04
